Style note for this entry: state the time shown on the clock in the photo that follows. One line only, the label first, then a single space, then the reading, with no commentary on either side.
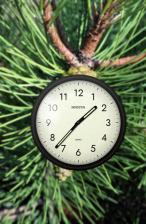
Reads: 1:37
